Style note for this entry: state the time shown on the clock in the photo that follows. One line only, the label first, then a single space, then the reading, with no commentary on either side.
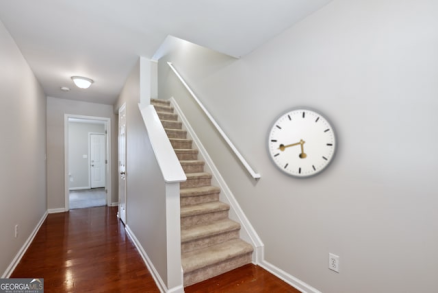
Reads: 5:42
